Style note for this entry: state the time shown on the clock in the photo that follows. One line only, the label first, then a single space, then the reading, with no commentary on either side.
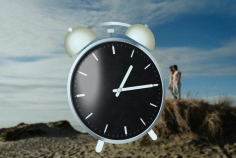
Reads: 1:15
